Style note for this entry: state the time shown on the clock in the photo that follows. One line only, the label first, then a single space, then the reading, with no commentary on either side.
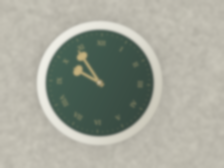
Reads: 9:54
